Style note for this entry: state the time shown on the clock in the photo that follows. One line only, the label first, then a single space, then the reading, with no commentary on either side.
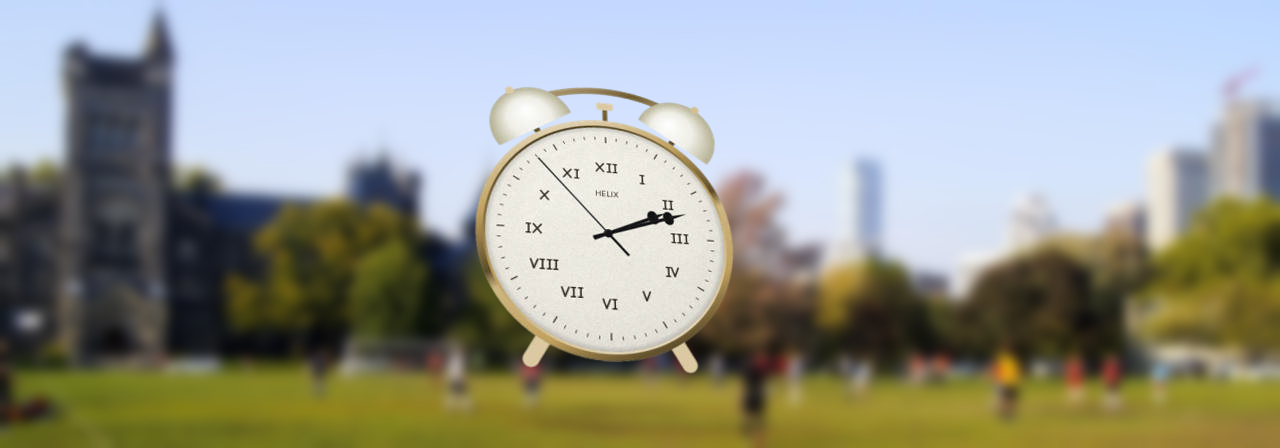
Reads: 2:11:53
